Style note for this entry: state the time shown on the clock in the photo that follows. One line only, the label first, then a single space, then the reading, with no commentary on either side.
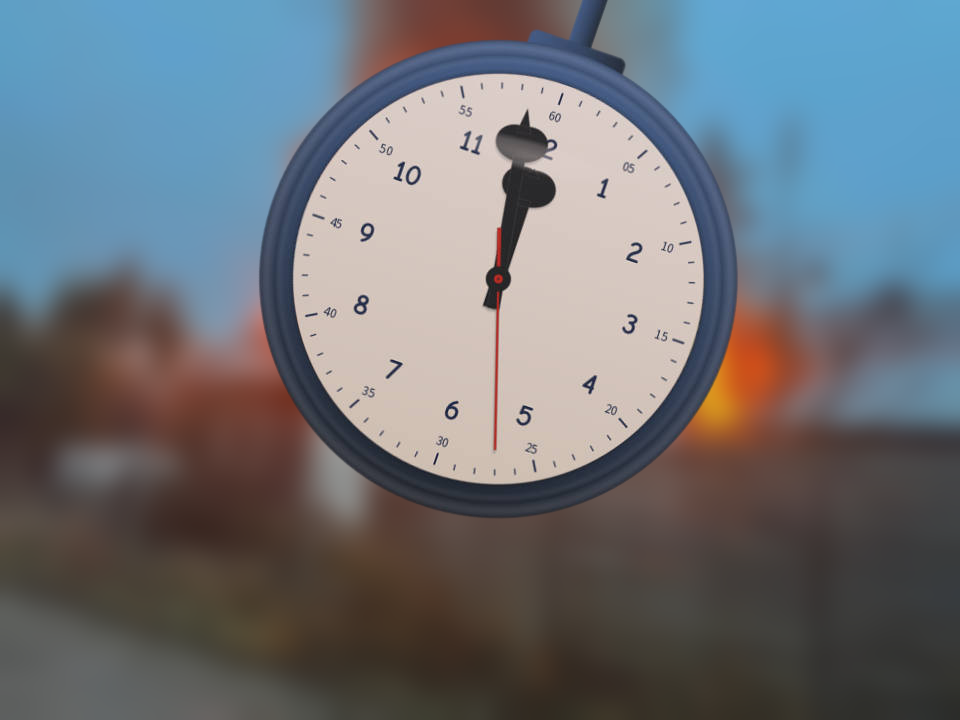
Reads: 11:58:27
